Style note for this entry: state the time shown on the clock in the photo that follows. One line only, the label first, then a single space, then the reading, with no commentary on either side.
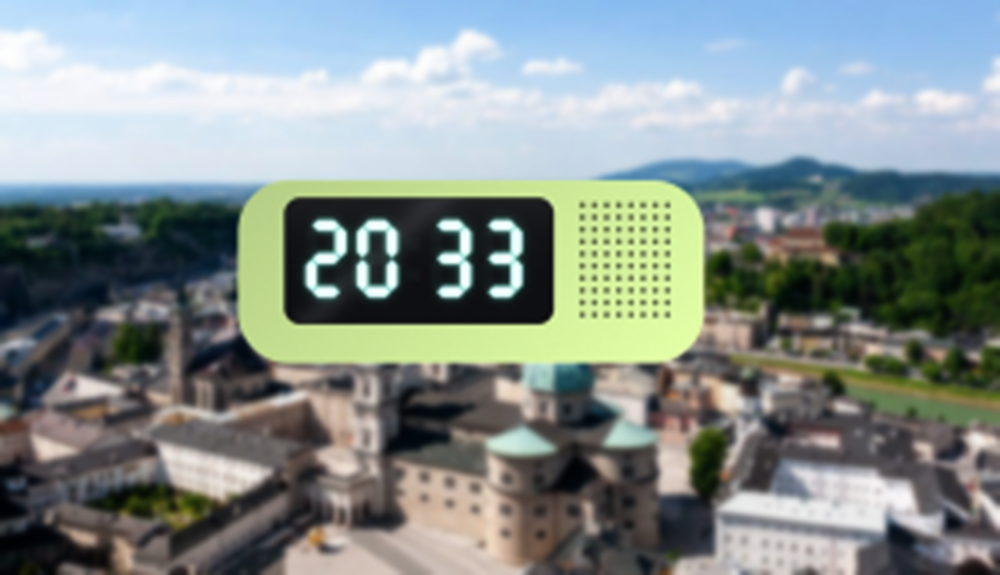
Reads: 20:33
